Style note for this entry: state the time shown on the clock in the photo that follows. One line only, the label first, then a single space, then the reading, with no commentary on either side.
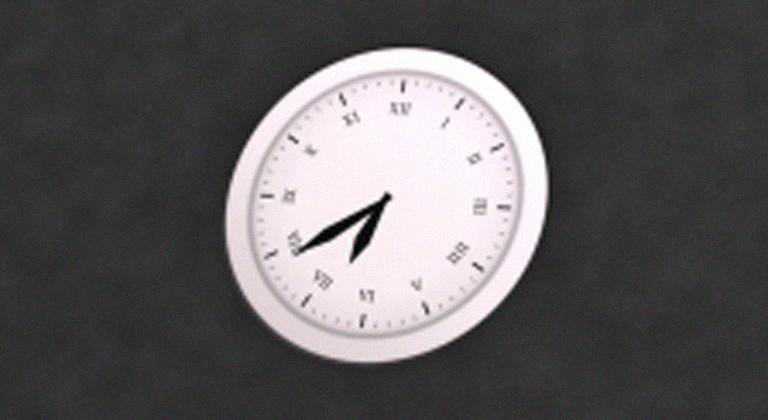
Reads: 6:39
